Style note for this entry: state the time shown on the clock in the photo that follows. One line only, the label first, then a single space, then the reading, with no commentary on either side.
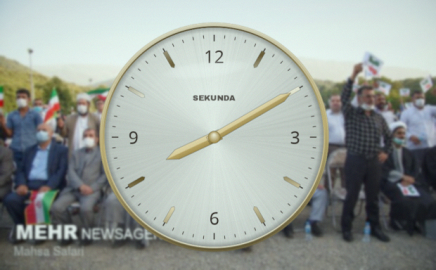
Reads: 8:10
